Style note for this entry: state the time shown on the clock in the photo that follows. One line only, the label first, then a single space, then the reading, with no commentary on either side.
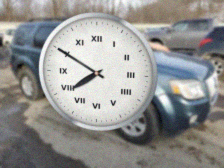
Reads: 7:50
